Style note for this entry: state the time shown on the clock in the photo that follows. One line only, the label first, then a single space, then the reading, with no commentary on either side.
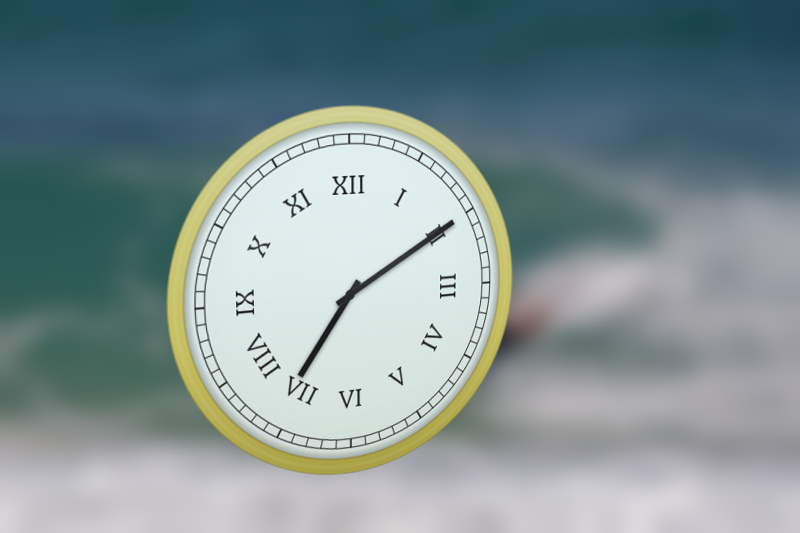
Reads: 7:10
